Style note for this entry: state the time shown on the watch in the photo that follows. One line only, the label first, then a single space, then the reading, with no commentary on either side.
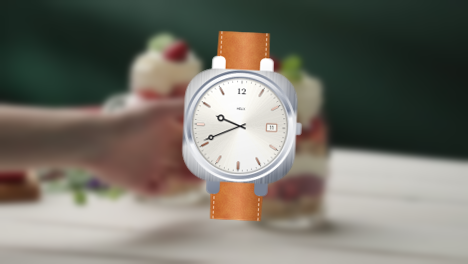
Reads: 9:41
